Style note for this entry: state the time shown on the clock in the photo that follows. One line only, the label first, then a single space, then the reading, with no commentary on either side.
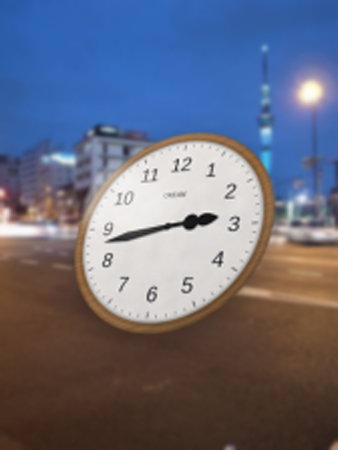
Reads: 2:43
